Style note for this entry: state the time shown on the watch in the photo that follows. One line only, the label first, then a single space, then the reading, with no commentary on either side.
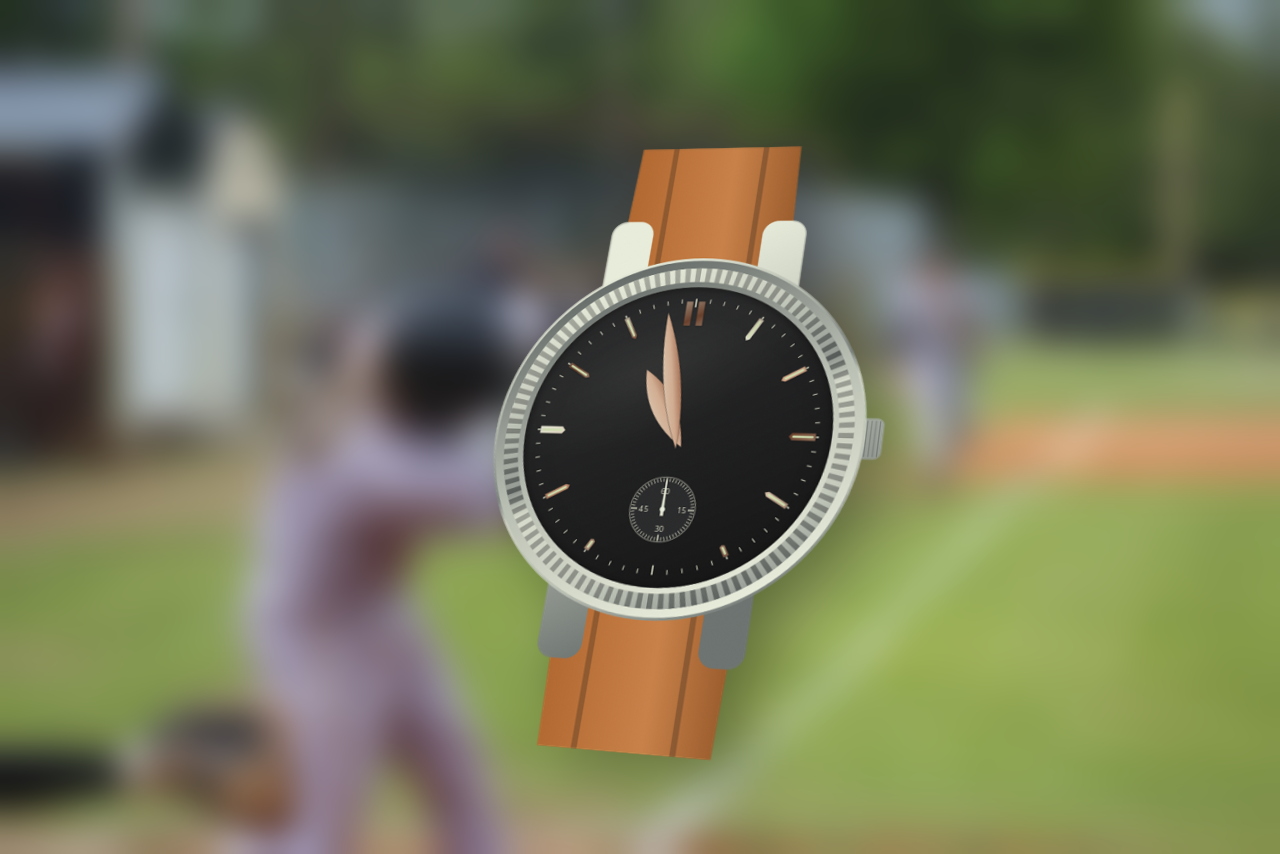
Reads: 10:58
